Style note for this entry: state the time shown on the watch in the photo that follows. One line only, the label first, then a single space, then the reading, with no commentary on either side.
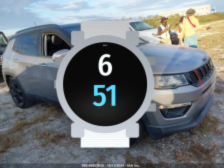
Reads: 6:51
